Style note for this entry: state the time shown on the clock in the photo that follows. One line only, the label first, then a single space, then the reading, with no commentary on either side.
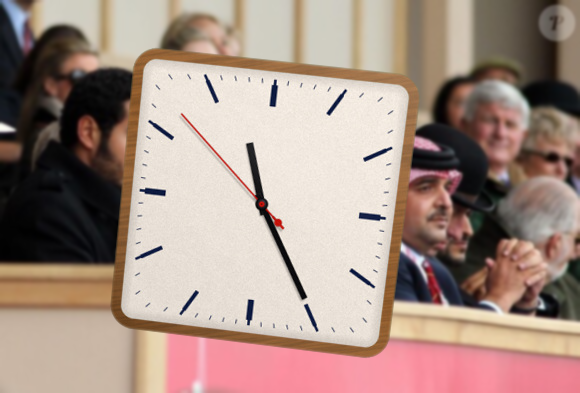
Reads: 11:24:52
